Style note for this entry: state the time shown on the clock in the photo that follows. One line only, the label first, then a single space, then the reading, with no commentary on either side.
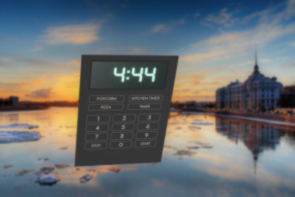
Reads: 4:44
